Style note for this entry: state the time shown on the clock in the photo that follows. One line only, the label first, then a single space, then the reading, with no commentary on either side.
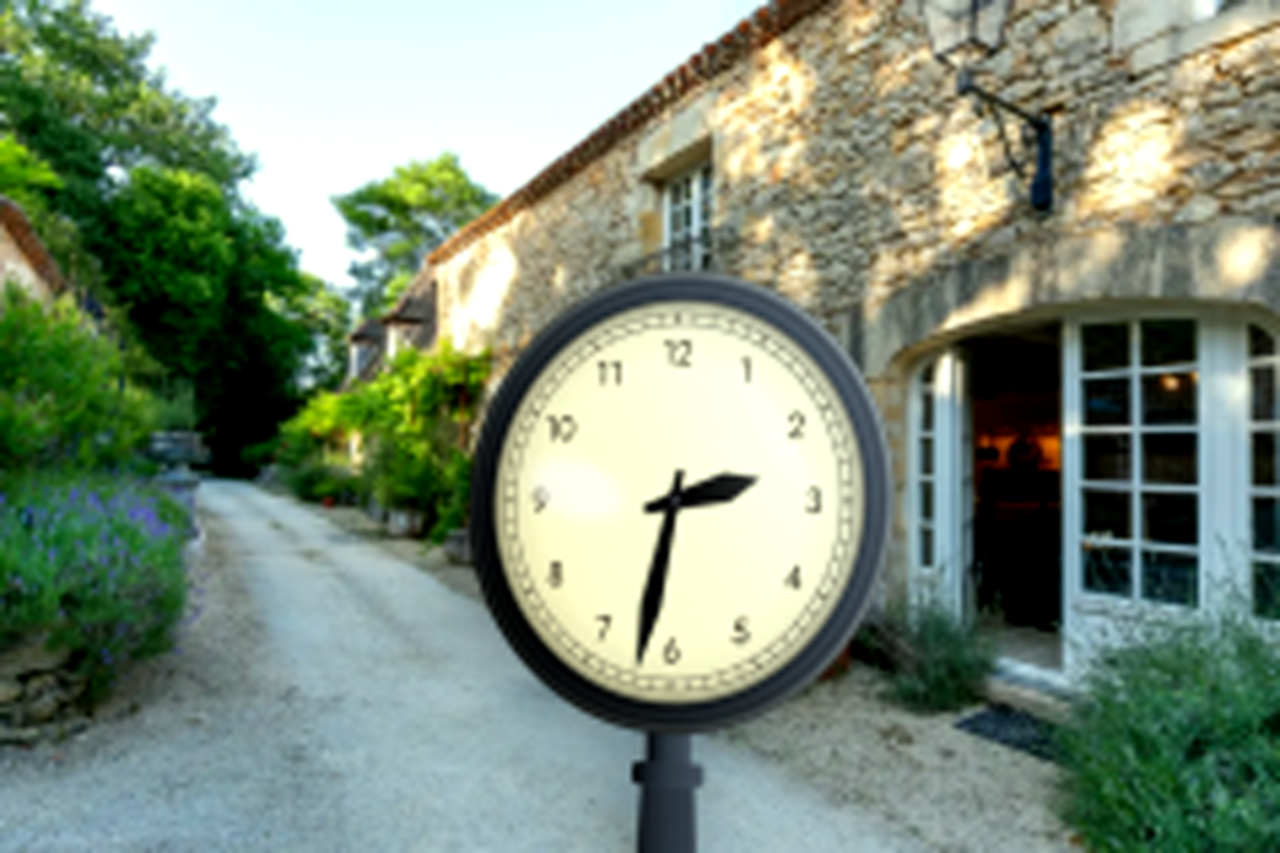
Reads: 2:32
